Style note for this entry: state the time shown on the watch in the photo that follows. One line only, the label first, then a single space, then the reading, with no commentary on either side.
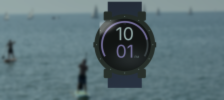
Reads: 10:01
